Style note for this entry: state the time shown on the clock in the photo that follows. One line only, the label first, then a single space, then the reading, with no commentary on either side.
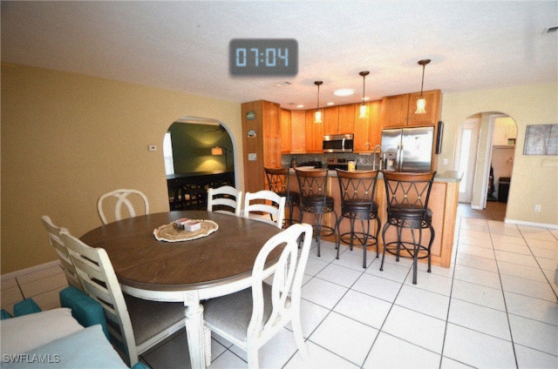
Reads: 7:04
